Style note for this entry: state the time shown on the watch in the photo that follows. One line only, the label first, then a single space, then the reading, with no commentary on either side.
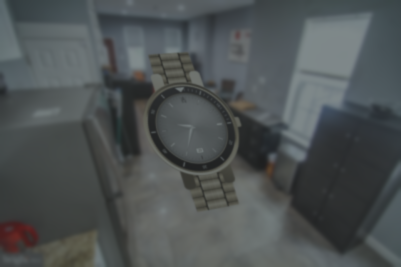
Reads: 9:35
